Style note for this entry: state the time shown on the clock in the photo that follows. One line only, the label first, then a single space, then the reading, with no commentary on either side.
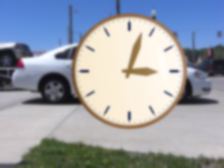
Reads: 3:03
